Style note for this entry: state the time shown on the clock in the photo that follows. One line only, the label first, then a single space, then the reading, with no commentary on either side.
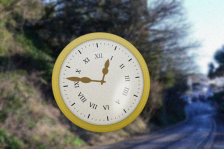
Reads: 12:47
